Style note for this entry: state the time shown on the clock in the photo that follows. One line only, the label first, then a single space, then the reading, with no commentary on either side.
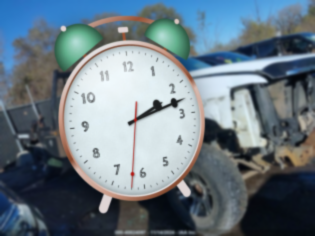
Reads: 2:12:32
